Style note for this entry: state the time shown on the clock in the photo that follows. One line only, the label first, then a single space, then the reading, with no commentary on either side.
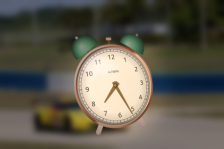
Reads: 7:26
